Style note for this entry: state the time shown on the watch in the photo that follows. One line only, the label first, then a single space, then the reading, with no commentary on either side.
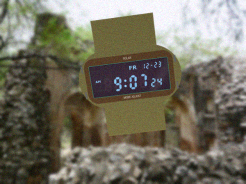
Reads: 9:07:24
